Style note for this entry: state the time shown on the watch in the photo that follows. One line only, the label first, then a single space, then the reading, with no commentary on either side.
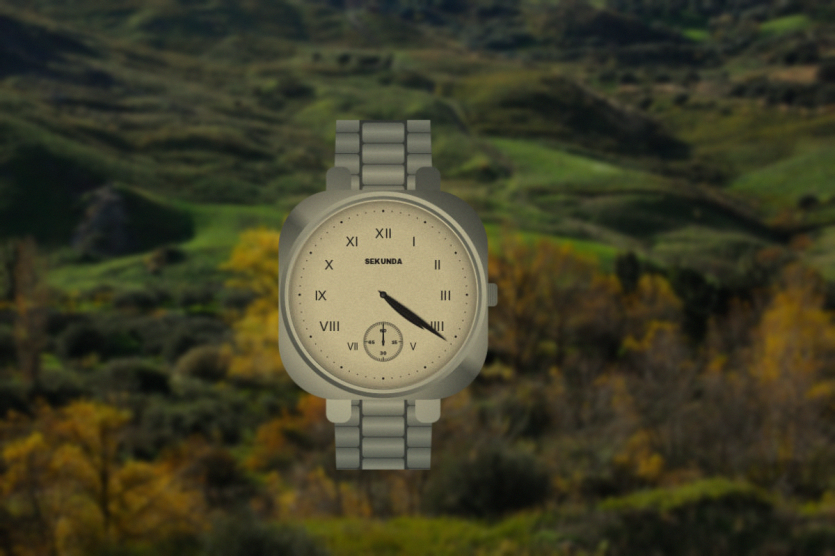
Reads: 4:21
